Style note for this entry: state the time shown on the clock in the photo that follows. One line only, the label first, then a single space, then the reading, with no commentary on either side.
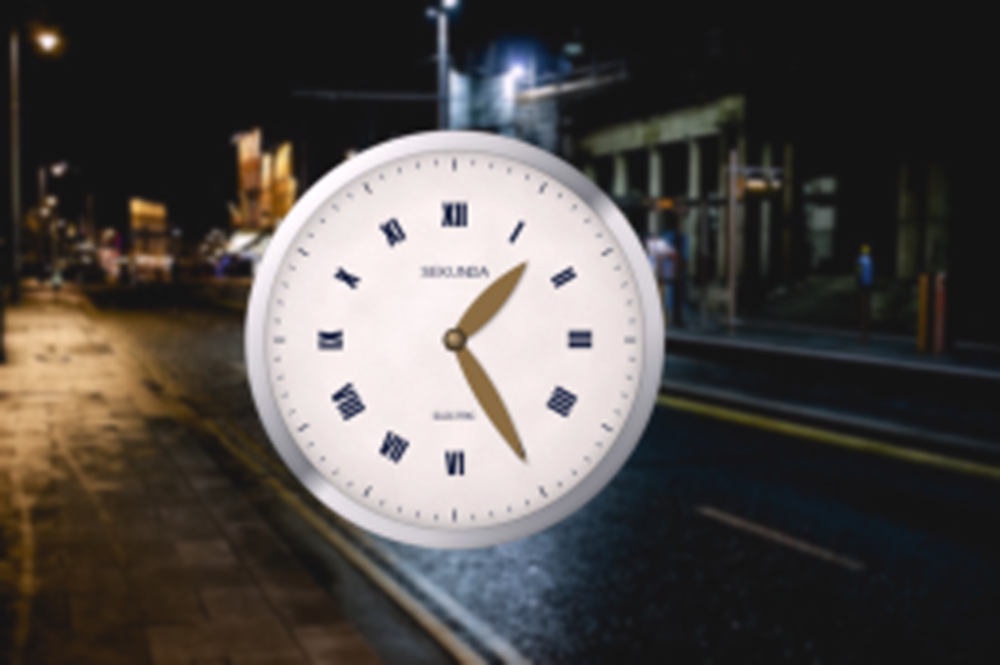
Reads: 1:25
